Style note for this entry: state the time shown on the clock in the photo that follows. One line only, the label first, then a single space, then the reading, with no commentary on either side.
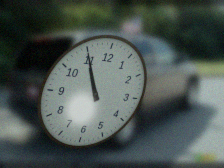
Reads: 10:55
